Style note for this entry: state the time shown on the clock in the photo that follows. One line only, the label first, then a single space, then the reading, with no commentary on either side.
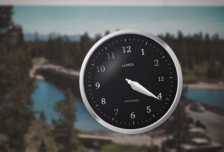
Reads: 4:21
